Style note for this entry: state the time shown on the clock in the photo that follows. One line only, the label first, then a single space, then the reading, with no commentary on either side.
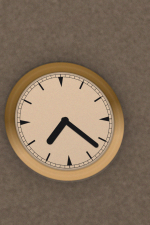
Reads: 7:22
